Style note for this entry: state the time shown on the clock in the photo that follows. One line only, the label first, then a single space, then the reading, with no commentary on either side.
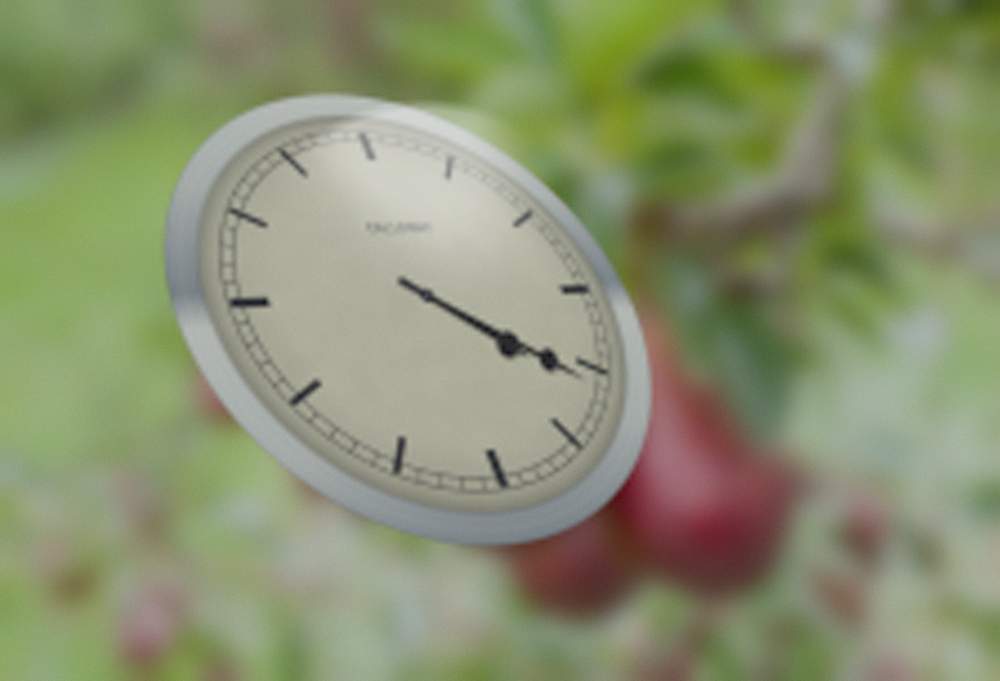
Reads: 4:21
